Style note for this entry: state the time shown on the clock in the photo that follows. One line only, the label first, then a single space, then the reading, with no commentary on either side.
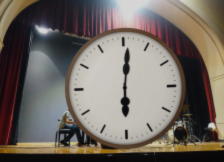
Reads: 6:01
